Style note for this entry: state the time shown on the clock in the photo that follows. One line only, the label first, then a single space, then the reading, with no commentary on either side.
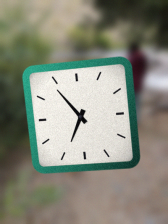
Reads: 6:54
